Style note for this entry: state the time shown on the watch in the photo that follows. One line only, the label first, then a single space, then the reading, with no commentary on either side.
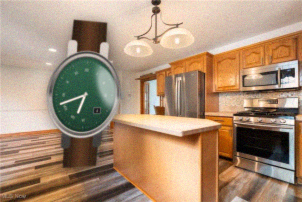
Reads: 6:42
